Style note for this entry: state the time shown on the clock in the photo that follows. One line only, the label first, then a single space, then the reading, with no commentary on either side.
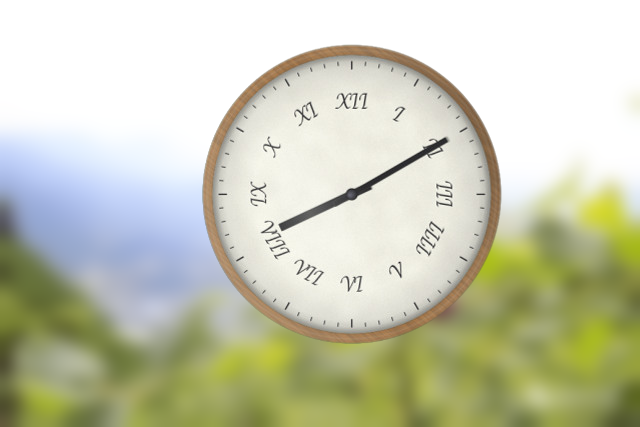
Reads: 8:10
